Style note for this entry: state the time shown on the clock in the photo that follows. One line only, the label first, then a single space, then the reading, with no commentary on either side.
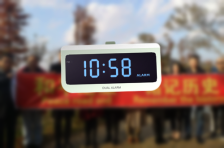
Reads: 10:58
